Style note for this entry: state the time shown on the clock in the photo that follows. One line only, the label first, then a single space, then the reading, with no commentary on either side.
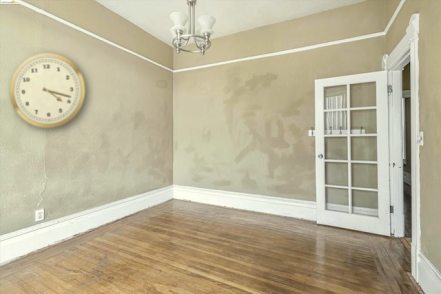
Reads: 4:18
